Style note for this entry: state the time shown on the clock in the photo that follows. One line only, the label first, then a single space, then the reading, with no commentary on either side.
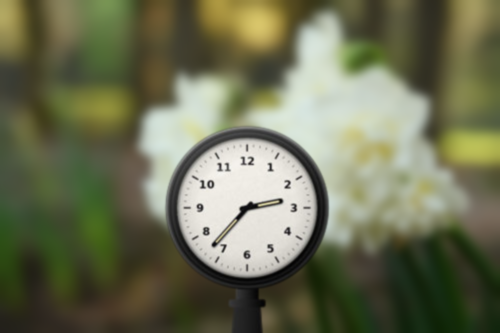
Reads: 2:37
